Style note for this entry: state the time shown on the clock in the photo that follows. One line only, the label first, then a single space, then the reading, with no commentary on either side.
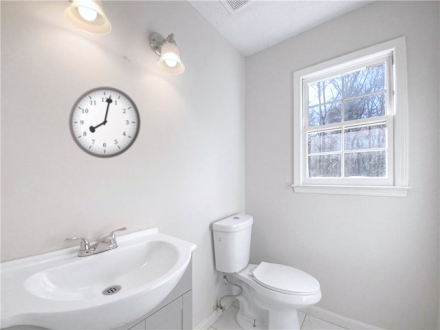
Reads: 8:02
